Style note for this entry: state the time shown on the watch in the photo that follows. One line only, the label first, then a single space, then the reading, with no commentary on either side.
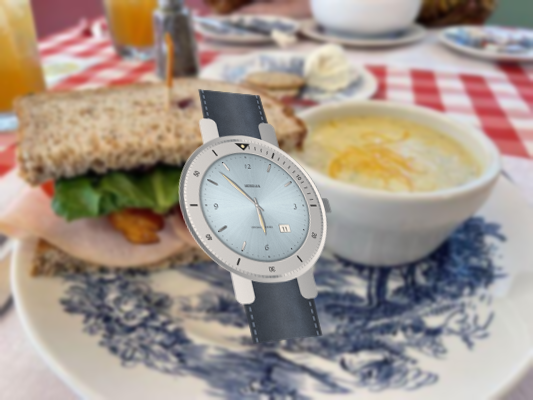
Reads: 5:53
